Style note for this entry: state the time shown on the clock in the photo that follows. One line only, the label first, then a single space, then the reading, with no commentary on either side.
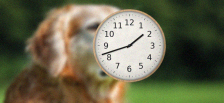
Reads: 1:42
